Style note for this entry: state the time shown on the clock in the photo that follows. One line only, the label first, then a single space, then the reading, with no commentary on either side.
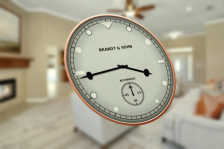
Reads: 3:44
